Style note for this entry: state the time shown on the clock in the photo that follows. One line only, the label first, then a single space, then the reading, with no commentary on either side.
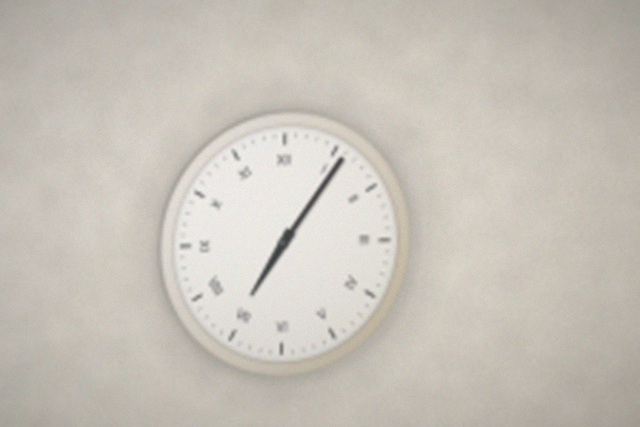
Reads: 7:06
